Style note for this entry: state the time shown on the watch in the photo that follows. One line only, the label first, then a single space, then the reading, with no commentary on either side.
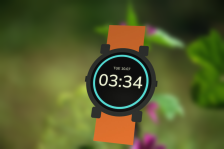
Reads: 3:34
